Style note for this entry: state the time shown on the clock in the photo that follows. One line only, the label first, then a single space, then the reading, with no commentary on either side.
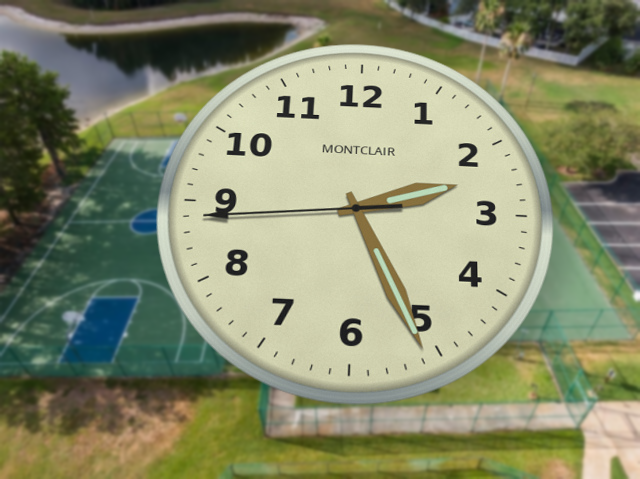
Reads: 2:25:44
